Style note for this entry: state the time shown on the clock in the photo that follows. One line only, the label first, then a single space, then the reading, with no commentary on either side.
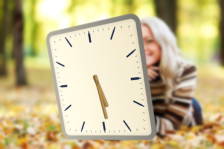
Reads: 5:29
